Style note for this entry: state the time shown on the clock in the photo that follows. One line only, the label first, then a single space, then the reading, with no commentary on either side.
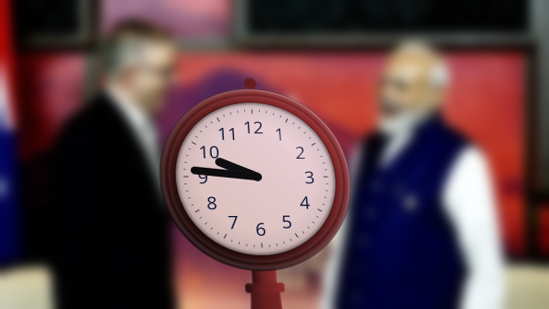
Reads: 9:46
